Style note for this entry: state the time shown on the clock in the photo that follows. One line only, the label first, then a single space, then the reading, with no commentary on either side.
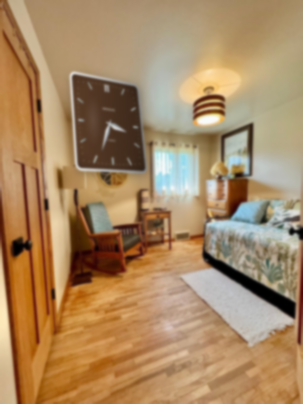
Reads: 3:34
